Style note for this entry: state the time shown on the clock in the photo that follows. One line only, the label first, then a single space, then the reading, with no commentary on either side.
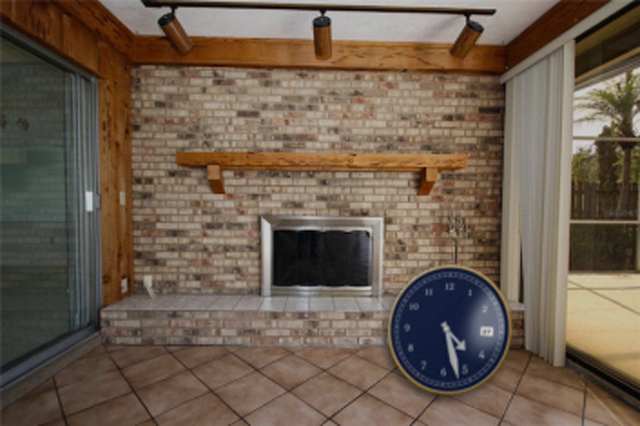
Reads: 4:27
